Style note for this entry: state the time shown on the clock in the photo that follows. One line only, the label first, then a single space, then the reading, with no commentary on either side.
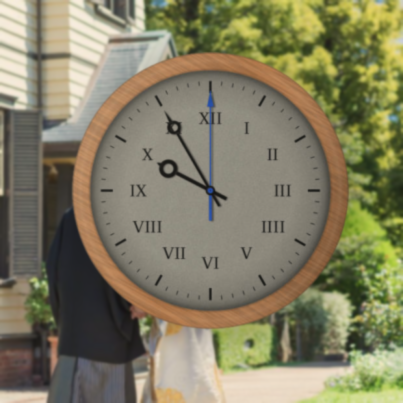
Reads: 9:55:00
